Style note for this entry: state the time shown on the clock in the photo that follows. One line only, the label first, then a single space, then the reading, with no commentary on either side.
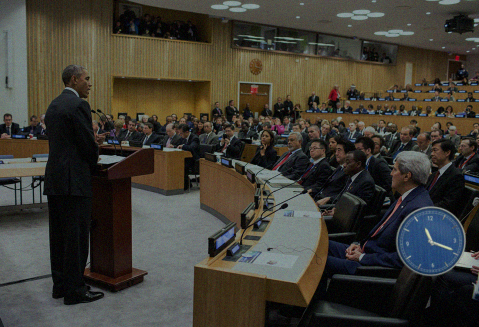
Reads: 11:19
